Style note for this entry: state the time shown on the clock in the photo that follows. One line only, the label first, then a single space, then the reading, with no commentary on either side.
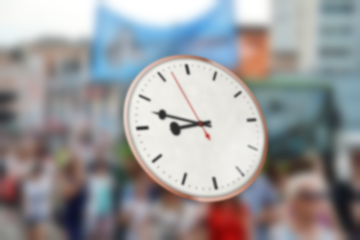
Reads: 8:47:57
